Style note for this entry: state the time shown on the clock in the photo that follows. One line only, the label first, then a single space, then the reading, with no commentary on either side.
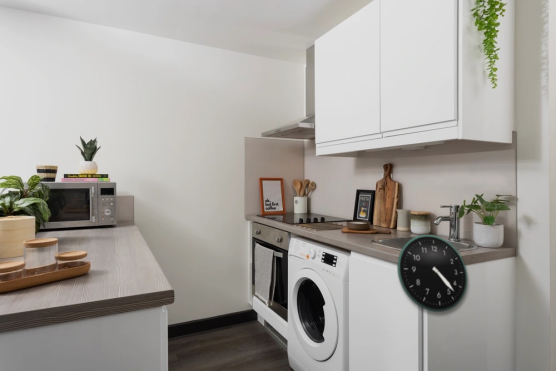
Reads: 4:23
